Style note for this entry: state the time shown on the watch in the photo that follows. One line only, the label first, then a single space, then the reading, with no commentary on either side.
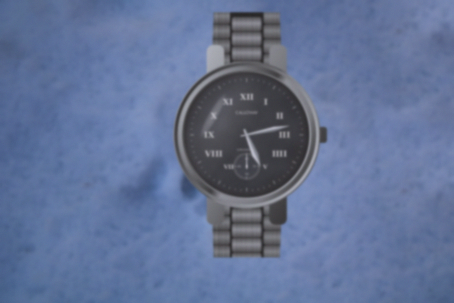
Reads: 5:13
